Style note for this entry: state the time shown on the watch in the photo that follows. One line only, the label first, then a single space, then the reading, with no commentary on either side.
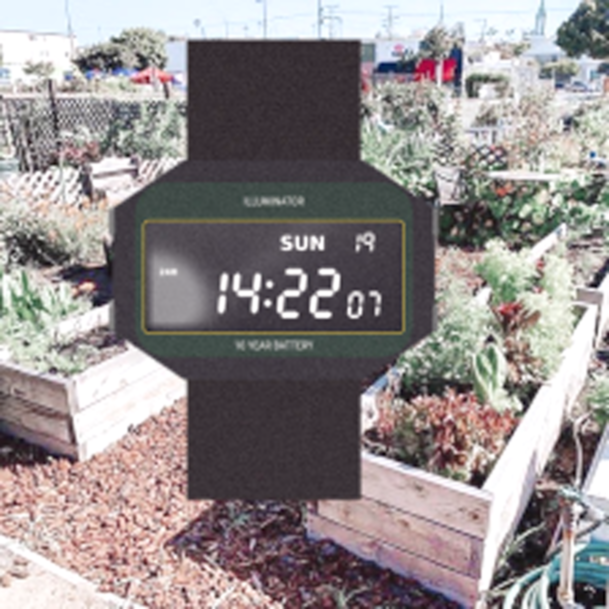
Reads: 14:22:07
